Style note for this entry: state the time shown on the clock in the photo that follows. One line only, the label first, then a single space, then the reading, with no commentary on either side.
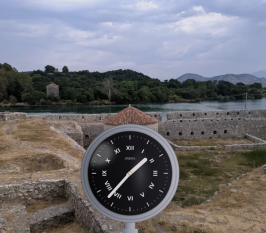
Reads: 1:37
